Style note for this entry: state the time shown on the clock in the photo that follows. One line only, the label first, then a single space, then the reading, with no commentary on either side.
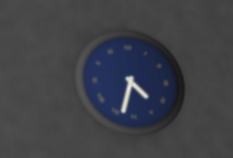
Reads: 4:33
